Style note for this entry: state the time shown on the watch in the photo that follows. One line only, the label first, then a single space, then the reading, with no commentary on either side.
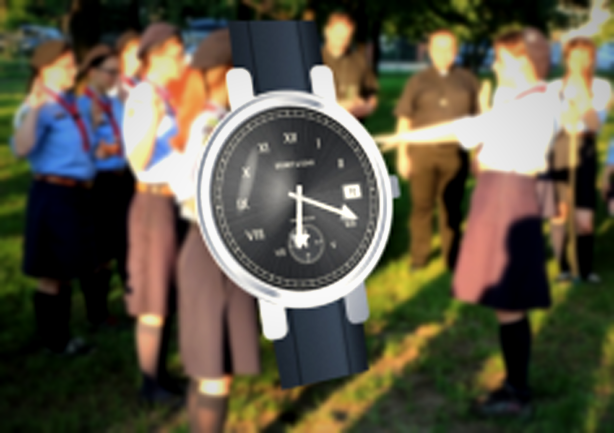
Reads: 6:19
